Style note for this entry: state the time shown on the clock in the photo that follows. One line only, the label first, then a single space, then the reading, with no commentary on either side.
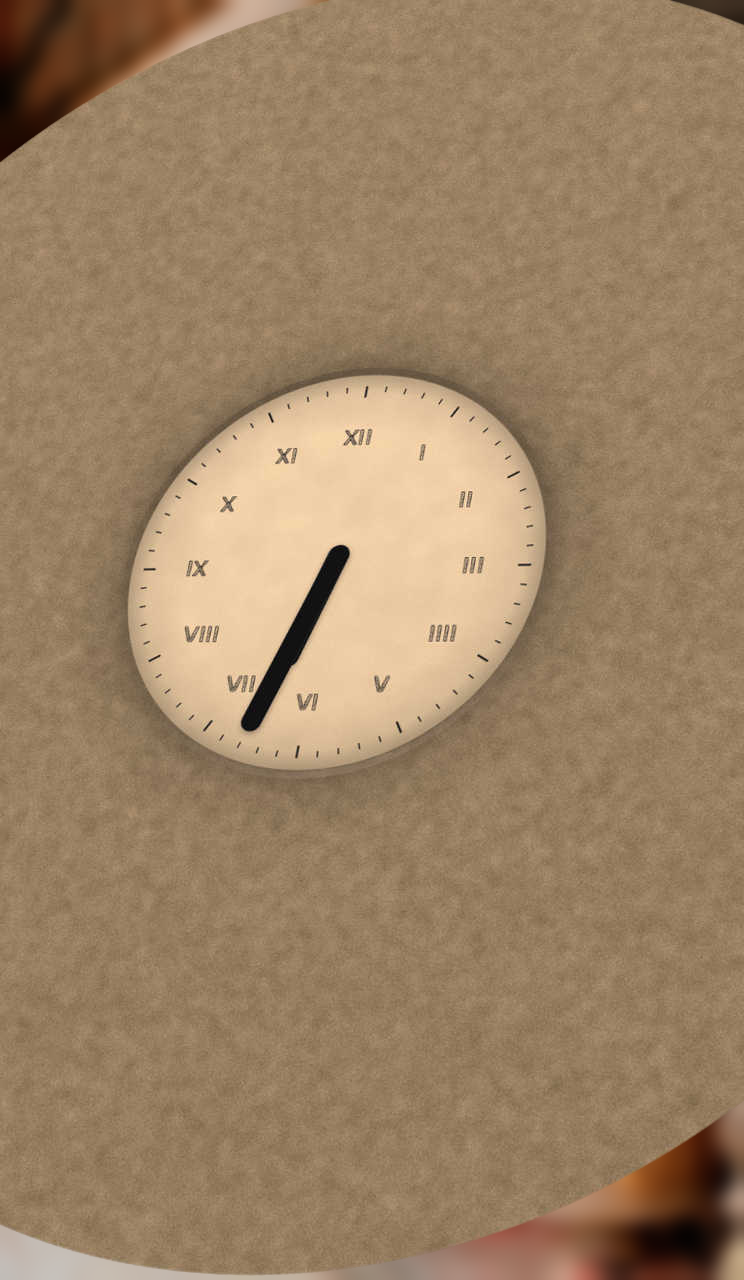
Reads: 6:33
